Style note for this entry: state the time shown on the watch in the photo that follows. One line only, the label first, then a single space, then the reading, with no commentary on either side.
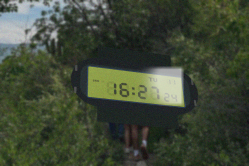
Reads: 16:27:24
